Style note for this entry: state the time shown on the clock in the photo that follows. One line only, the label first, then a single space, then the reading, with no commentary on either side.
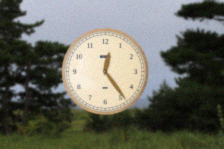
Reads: 12:24
